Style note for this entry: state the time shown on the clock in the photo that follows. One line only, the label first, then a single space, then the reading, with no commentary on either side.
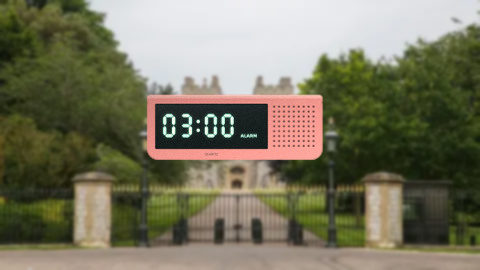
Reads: 3:00
